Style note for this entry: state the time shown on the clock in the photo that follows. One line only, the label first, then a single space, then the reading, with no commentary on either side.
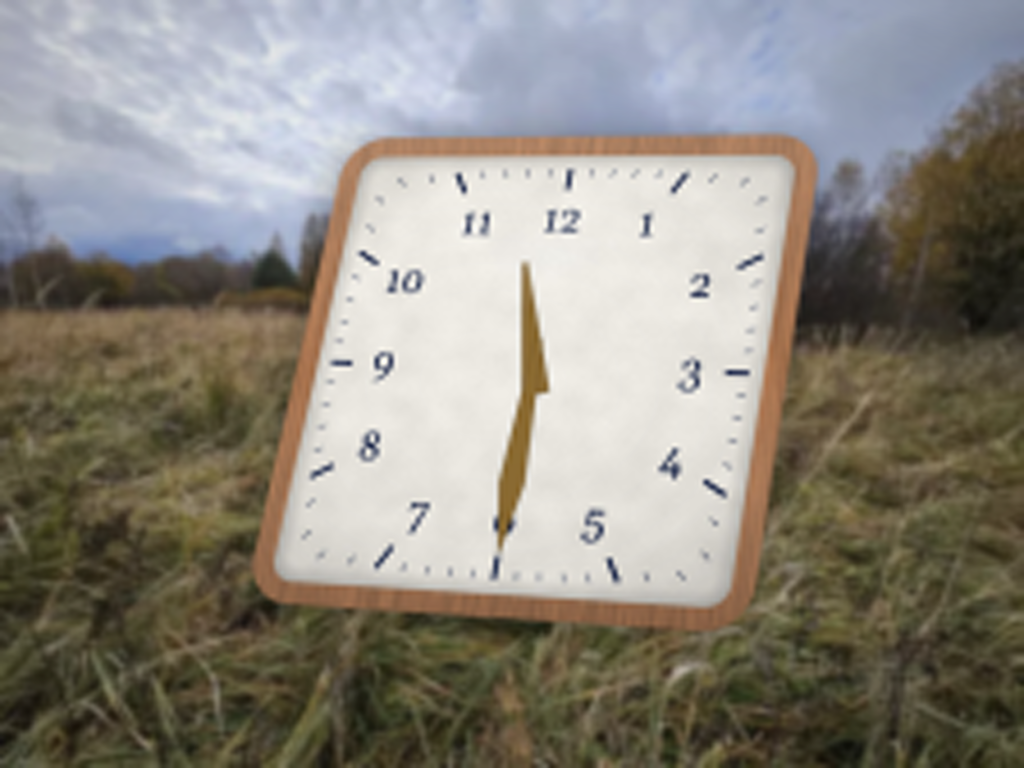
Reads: 11:30
